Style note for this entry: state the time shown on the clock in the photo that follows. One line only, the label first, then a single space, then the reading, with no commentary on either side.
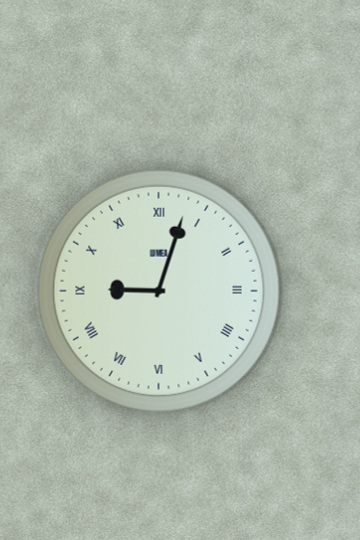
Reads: 9:03
